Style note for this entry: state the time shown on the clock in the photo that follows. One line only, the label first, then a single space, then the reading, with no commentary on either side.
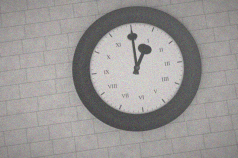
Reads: 1:00
